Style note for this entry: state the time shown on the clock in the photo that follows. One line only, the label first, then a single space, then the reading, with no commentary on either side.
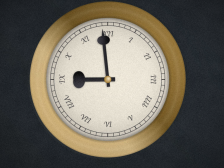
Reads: 8:59
